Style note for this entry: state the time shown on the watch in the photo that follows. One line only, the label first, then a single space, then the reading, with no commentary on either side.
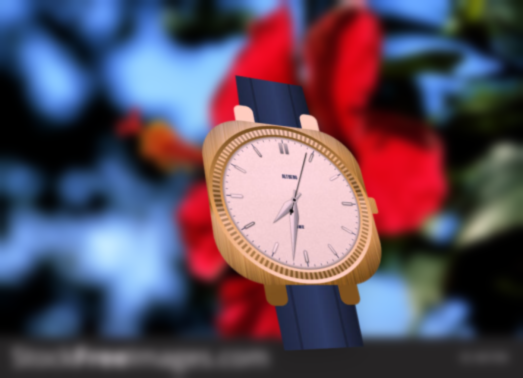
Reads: 7:32:04
